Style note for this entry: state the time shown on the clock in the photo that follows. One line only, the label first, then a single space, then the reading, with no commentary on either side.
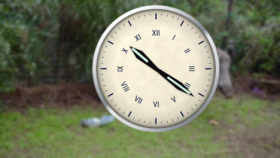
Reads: 10:21
